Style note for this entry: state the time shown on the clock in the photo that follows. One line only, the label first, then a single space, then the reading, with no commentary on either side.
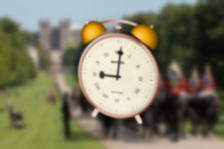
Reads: 9:01
